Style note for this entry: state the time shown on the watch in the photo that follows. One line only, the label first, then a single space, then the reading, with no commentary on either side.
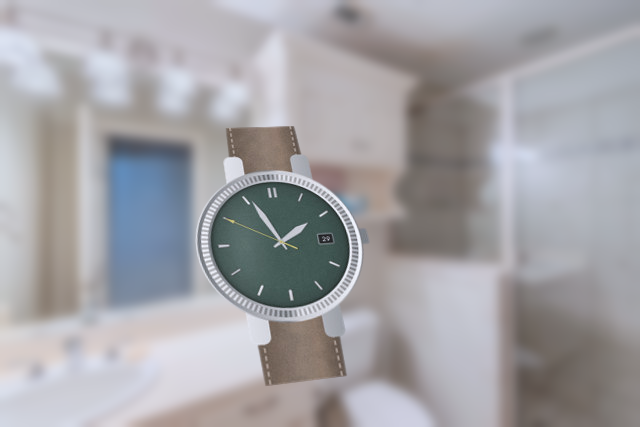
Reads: 1:55:50
